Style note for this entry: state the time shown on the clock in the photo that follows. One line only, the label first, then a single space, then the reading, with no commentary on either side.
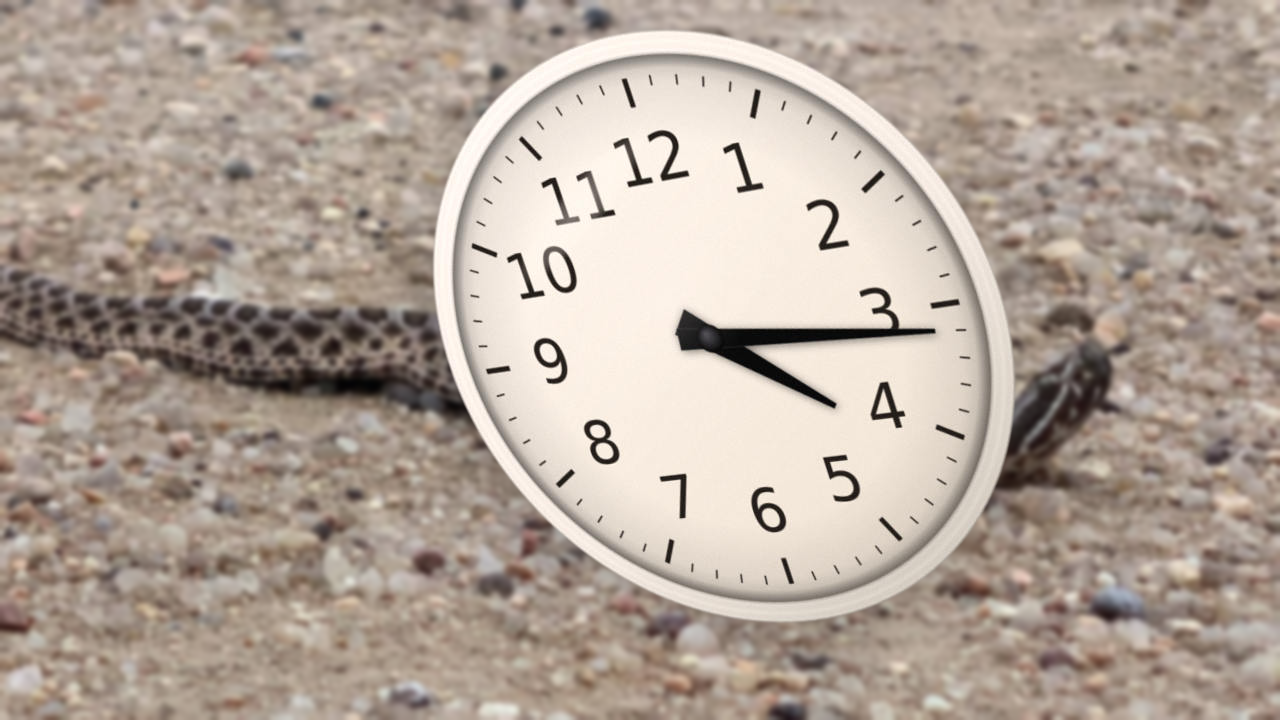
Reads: 4:16
